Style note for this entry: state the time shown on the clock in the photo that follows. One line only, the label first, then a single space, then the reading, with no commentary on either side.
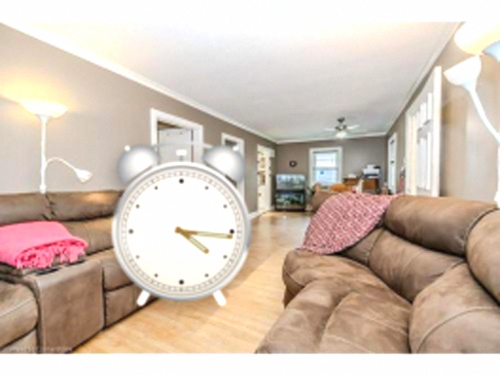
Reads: 4:16
